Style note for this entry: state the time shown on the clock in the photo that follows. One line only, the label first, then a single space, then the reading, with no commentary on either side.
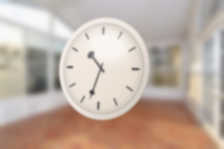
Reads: 10:33
